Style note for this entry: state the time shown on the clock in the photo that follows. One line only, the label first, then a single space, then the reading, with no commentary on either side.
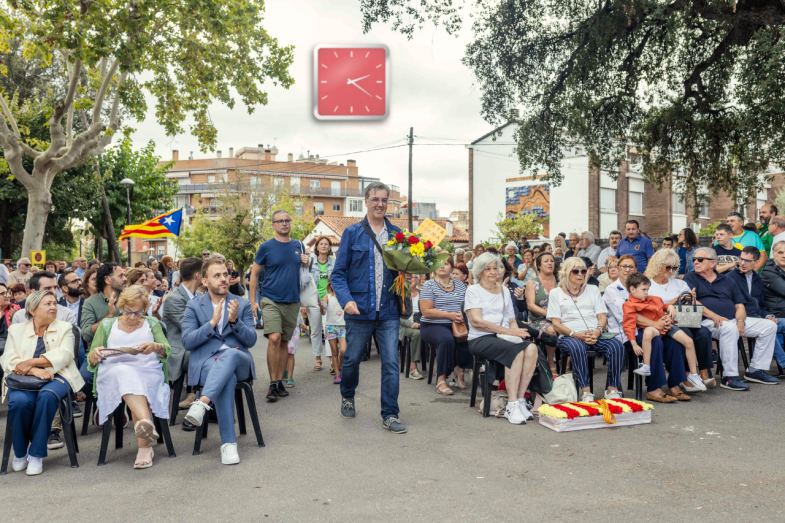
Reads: 2:21
